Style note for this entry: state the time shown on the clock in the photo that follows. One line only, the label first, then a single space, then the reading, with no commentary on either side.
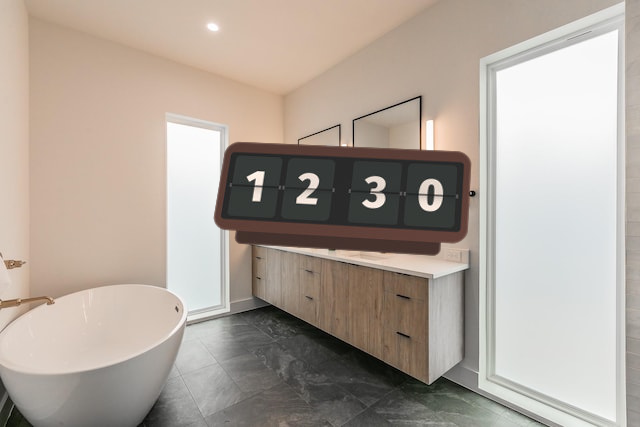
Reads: 12:30
